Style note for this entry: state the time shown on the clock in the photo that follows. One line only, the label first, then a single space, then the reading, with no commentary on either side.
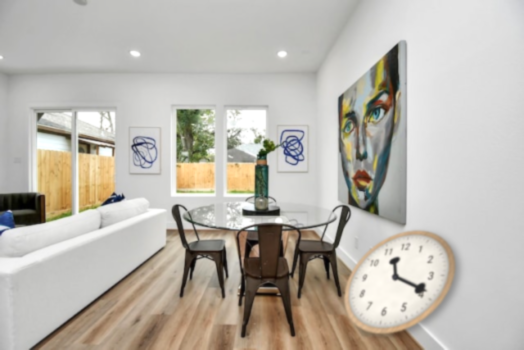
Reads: 11:19
